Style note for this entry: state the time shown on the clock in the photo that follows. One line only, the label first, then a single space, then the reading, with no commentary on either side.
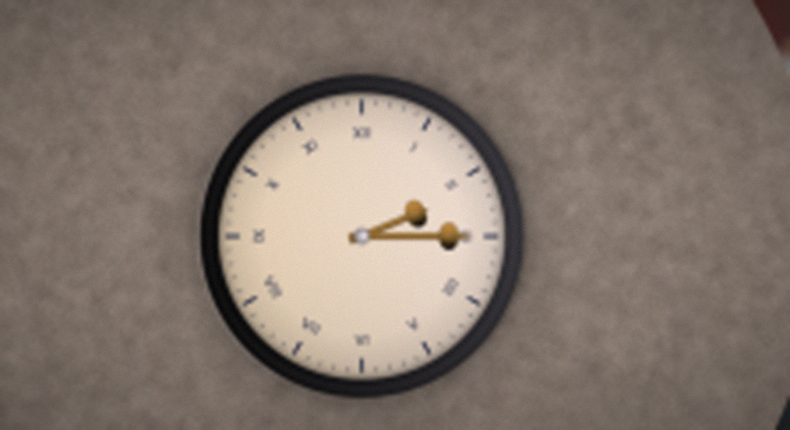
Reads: 2:15
